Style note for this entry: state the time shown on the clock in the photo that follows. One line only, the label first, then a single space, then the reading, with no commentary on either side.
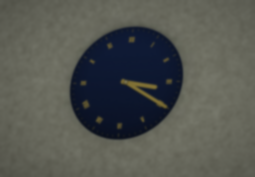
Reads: 3:20
